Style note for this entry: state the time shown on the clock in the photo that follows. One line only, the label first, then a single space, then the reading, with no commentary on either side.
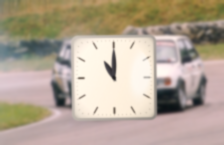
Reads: 11:00
